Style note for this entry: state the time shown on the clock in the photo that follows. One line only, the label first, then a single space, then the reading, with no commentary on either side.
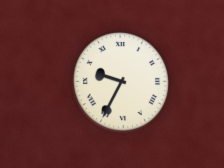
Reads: 9:35
